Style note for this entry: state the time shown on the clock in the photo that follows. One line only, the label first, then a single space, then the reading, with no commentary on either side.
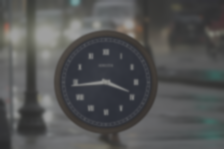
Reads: 3:44
